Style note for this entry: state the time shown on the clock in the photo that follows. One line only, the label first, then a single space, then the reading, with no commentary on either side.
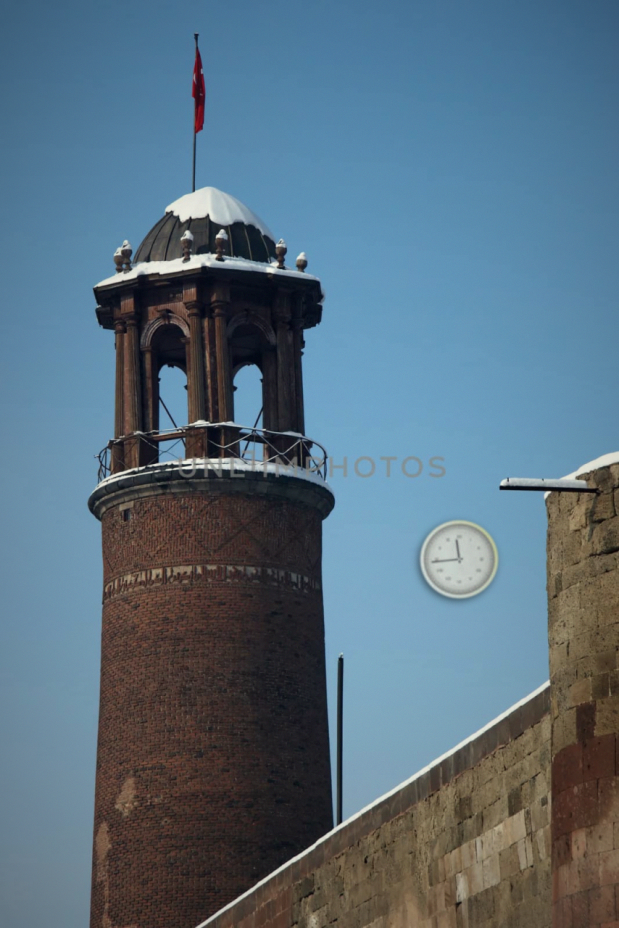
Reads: 11:44
